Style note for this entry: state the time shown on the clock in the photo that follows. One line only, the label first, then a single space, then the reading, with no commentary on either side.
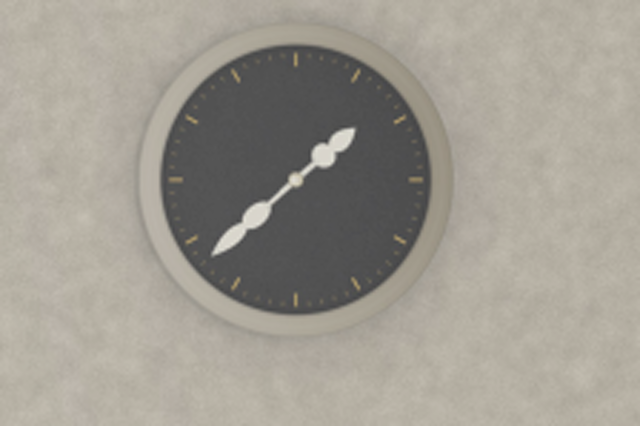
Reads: 1:38
